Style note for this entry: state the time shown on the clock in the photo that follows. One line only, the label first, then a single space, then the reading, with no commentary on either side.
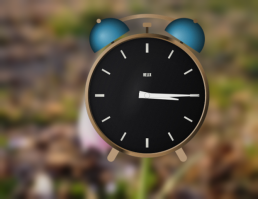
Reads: 3:15
